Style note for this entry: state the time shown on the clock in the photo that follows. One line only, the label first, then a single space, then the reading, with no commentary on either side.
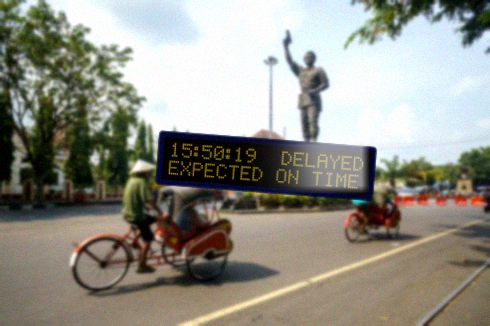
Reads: 15:50:19
